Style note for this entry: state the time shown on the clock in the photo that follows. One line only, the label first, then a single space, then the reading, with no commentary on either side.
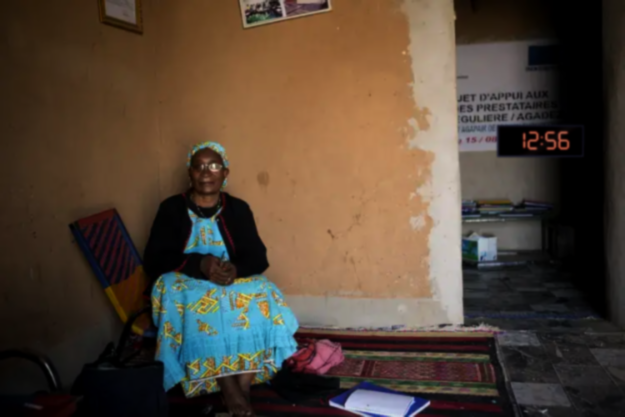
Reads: 12:56
